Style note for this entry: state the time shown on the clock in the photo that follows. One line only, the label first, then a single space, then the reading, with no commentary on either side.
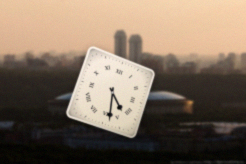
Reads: 4:28
